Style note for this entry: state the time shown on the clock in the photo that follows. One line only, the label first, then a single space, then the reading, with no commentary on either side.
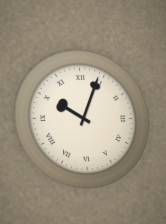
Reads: 10:04
